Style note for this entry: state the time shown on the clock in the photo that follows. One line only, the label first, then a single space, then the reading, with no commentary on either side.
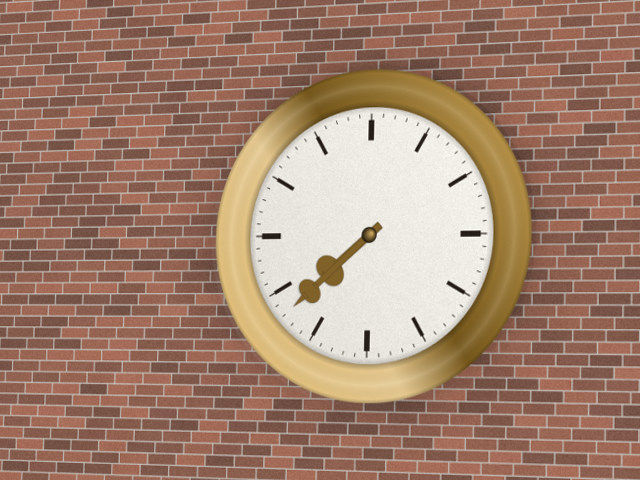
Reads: 7:38
